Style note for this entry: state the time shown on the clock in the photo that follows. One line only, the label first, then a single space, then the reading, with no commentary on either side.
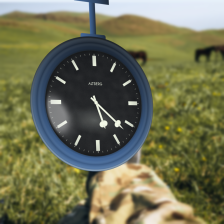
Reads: 5:22
